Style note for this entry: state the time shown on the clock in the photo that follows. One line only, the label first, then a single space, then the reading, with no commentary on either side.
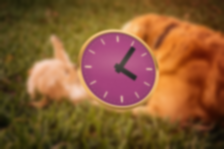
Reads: 4:06
